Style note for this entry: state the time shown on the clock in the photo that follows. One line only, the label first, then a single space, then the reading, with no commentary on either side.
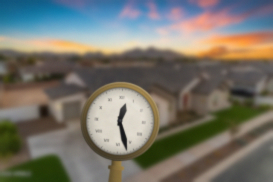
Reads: 12:27
